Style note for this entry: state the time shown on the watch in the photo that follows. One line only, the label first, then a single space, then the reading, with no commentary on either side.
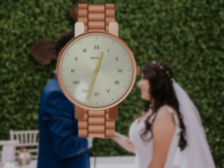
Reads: 12:33
